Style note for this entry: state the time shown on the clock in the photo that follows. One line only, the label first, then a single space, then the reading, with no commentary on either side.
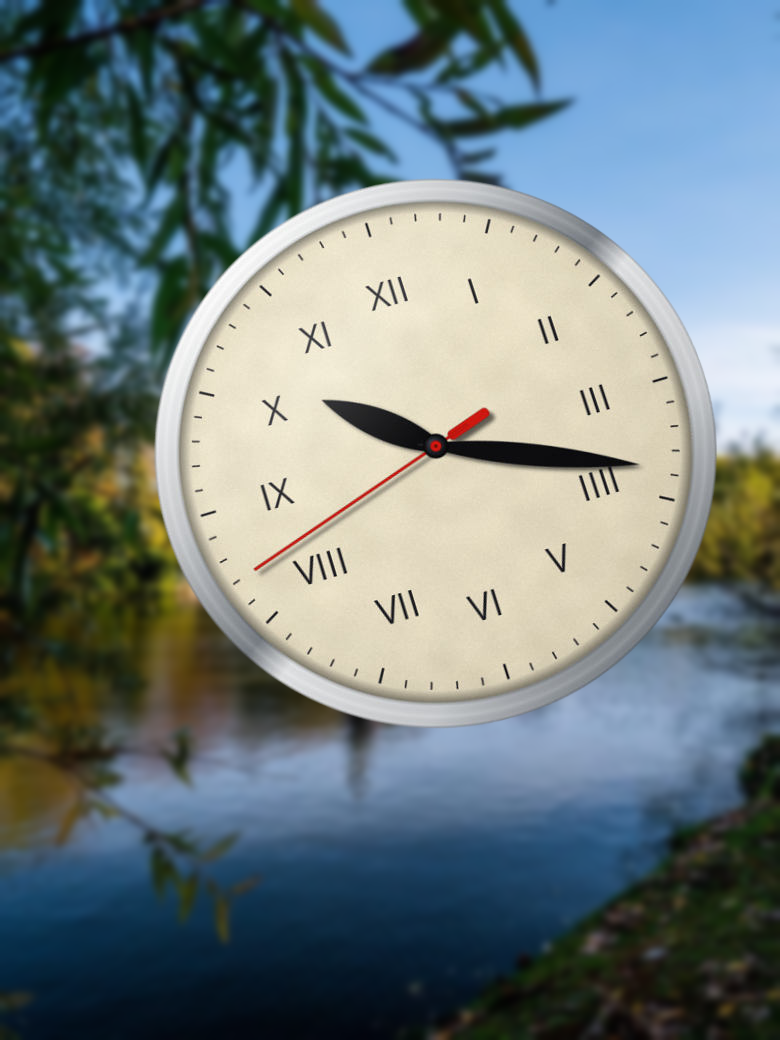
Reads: 10:18:42
